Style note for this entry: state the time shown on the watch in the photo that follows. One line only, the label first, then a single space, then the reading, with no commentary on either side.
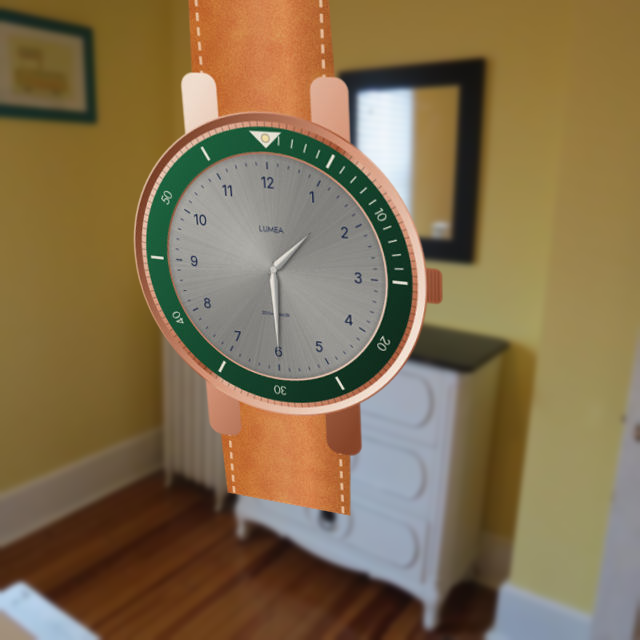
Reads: 1:30
